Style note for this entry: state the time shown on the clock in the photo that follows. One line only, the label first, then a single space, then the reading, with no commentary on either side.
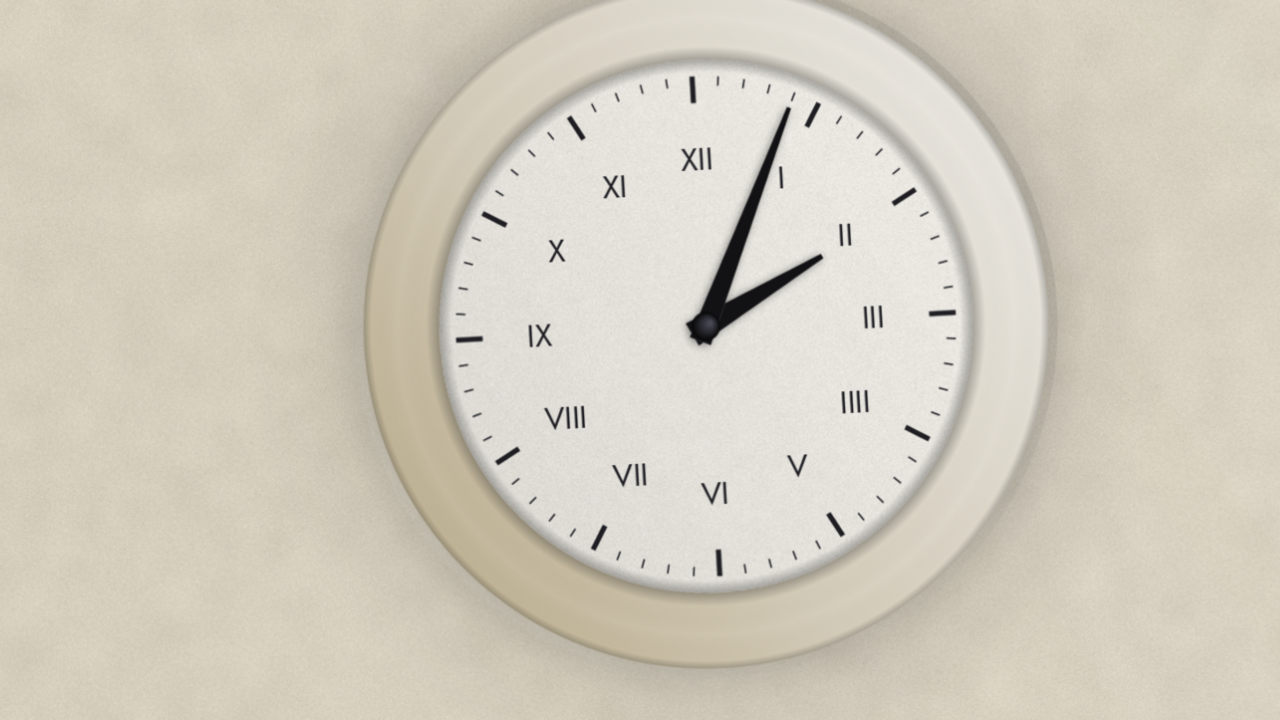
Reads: 2:04
